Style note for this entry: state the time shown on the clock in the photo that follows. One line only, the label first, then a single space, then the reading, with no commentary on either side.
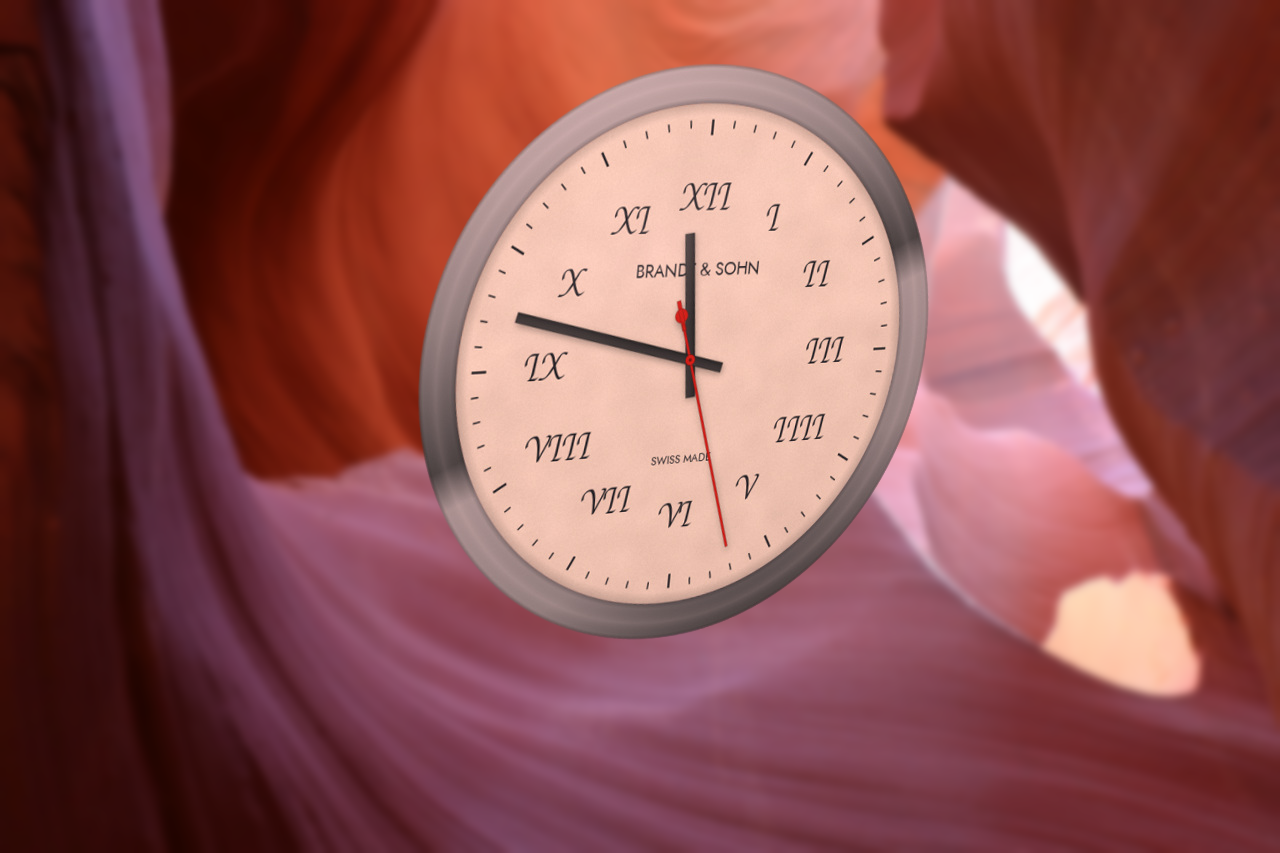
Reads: 11:47:27
